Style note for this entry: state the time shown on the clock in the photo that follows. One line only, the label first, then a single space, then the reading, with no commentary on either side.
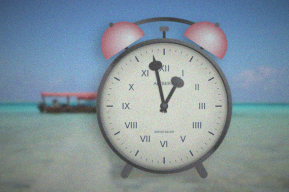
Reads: 12:58
